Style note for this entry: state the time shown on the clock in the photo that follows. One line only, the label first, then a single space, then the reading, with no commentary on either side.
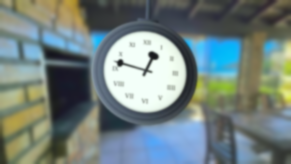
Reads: 12:47
